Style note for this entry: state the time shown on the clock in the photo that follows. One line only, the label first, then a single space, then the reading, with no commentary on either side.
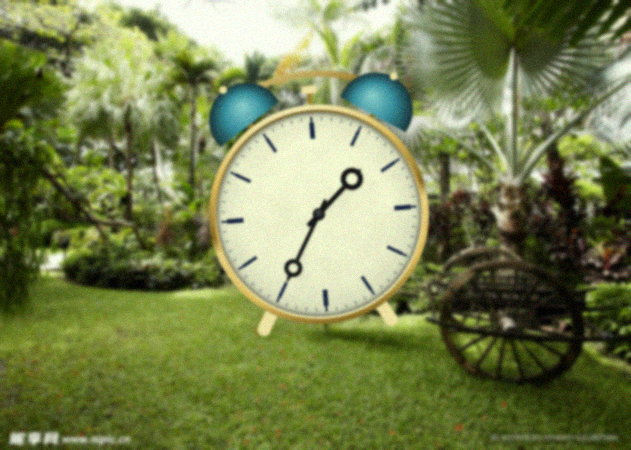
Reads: 1:35
